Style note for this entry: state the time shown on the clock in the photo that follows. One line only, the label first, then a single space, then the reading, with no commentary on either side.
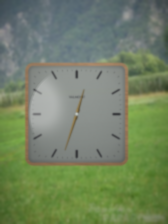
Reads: 12:33
